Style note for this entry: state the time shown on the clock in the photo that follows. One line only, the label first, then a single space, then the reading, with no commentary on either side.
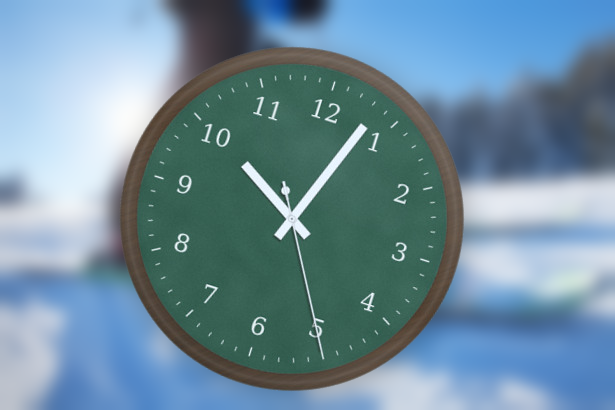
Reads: 10:03:25
